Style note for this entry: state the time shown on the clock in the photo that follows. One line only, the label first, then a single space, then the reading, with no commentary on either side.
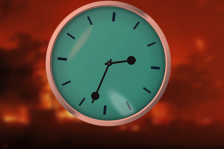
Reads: 2:33
